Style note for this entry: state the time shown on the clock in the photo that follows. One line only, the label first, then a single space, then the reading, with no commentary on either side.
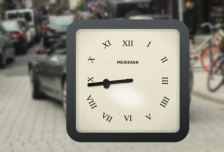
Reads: 8:44
